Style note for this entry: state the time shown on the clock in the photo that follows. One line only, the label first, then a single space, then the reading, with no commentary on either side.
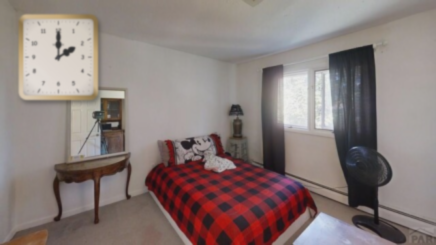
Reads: 2:00
